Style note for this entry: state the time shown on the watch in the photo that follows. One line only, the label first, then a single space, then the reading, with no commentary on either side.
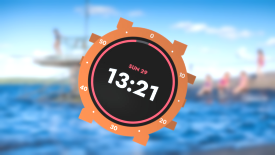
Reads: 13:21
